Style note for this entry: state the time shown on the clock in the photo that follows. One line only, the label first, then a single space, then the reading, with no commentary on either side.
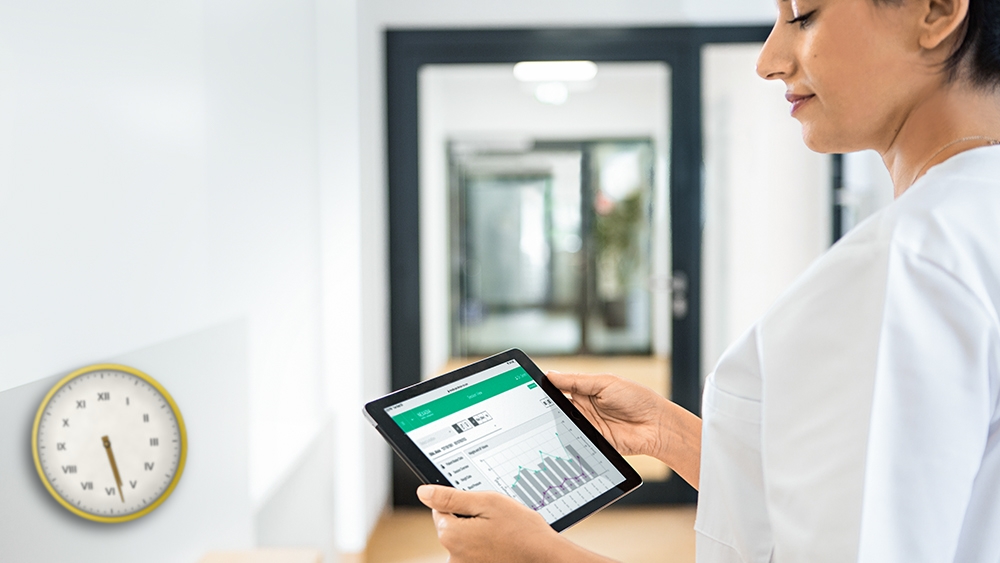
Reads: 5:28
